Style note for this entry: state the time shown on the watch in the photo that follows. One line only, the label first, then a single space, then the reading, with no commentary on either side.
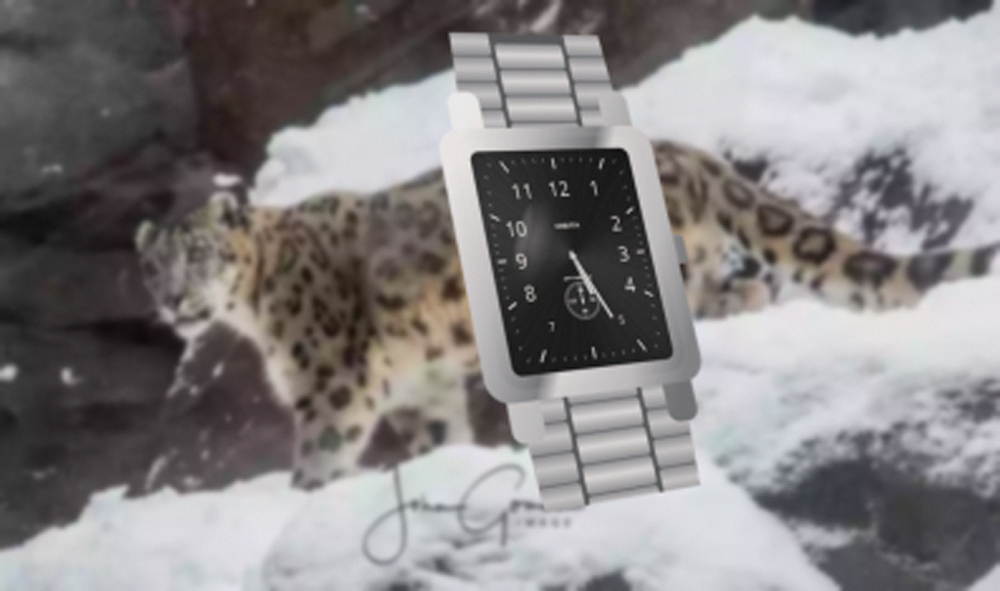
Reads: 5:26
